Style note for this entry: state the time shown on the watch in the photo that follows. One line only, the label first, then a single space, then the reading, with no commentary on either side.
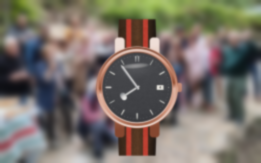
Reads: 7:54
